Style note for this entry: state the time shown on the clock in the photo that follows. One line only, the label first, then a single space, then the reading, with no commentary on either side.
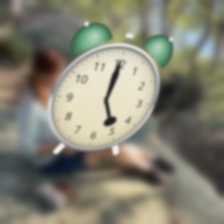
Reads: 5:00
